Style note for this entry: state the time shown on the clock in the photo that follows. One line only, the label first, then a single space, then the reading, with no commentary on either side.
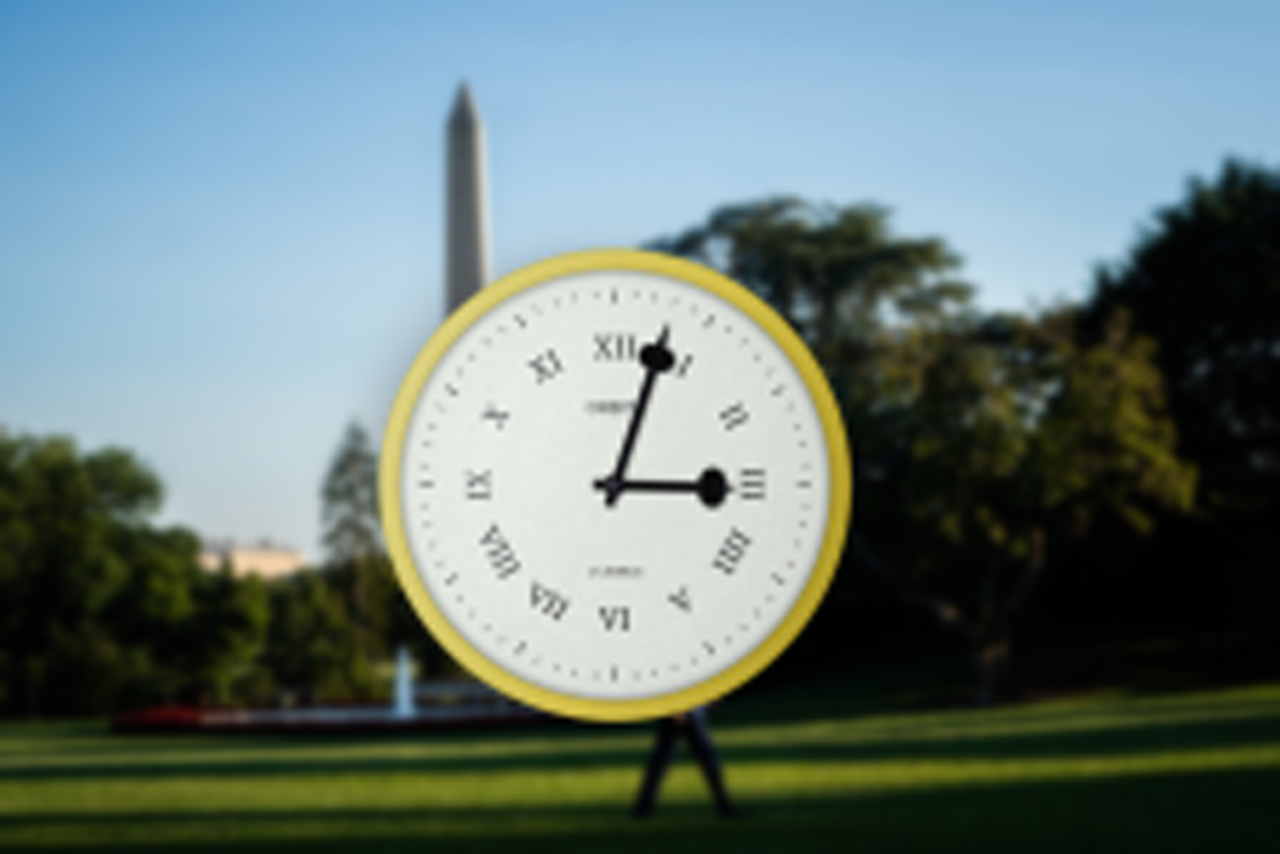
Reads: 3:03
